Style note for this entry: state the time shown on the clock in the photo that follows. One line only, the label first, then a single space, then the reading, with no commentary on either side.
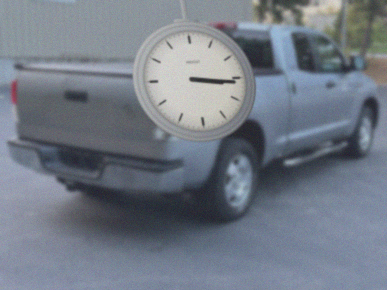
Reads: 3:16
